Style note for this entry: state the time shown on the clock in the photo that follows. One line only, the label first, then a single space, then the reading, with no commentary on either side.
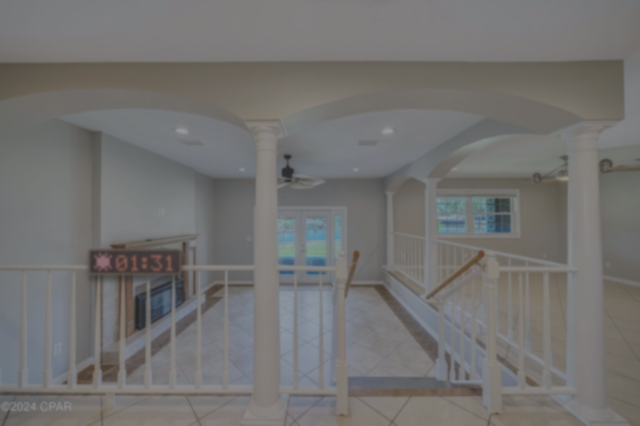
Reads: 1:31
